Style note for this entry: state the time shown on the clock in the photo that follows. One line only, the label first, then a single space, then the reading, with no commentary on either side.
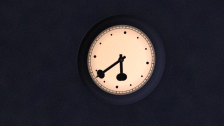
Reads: 5:38
